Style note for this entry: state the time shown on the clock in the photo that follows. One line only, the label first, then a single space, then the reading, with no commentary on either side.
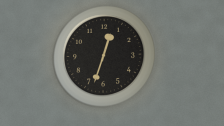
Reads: 12:33
